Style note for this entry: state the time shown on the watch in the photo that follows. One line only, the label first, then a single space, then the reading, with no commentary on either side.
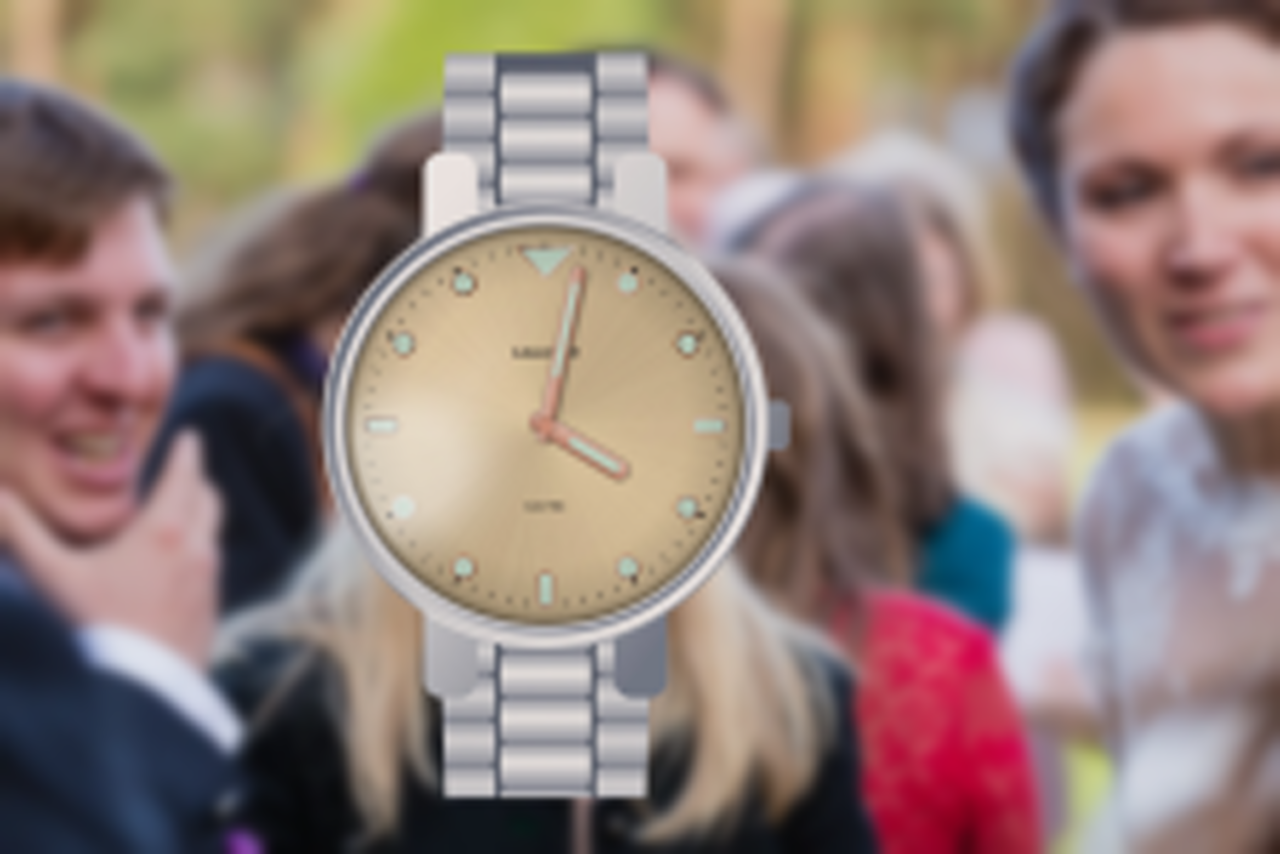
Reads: 4:02
